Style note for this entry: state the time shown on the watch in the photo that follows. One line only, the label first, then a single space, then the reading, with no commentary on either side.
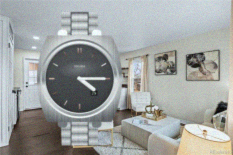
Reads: 4:15
